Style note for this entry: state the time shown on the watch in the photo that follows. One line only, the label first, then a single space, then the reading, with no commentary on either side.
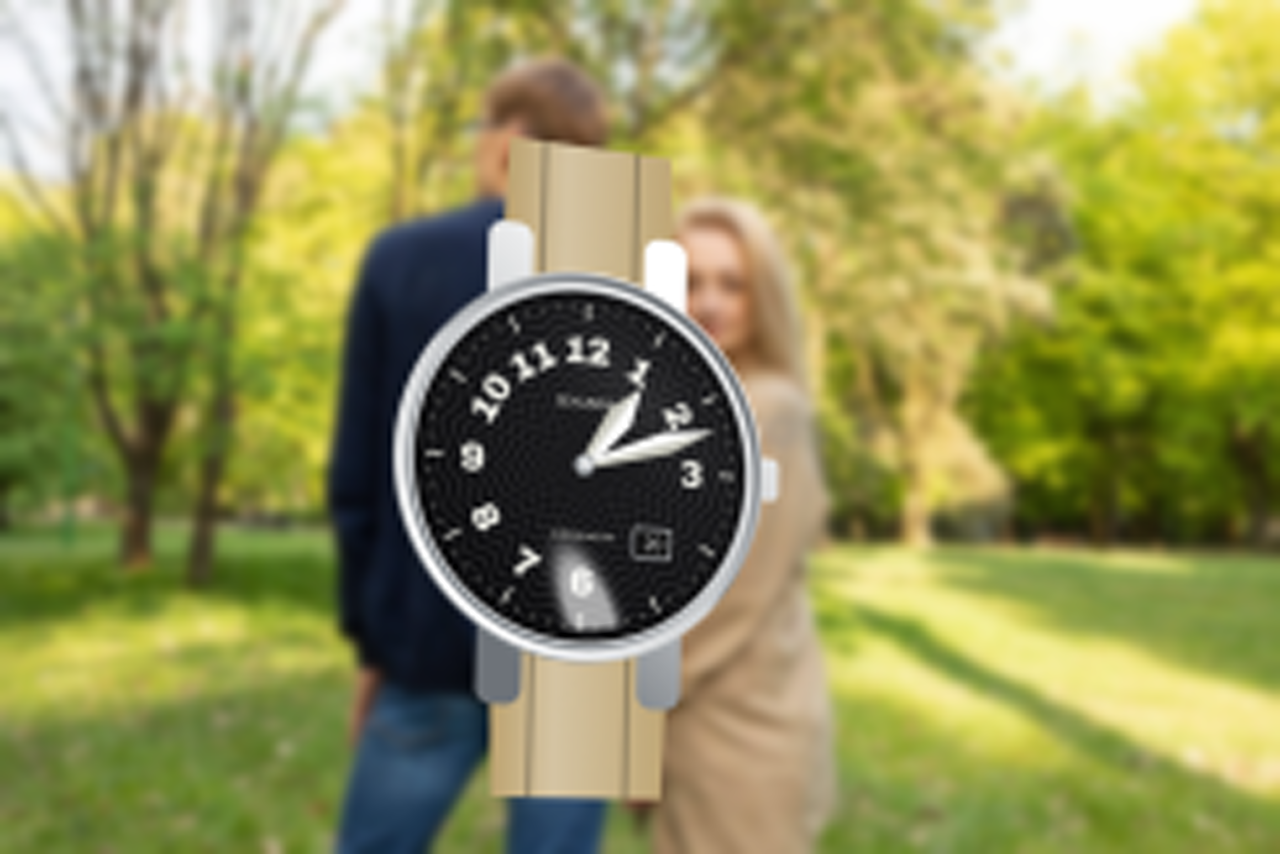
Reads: 1:12
